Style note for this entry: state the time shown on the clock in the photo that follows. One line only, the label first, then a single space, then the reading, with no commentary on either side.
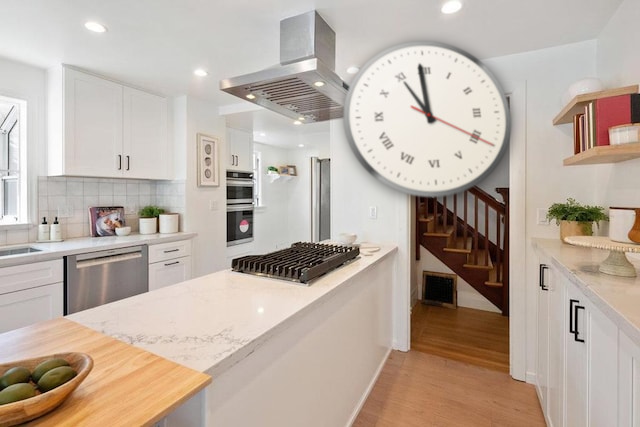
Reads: 10:59:20
